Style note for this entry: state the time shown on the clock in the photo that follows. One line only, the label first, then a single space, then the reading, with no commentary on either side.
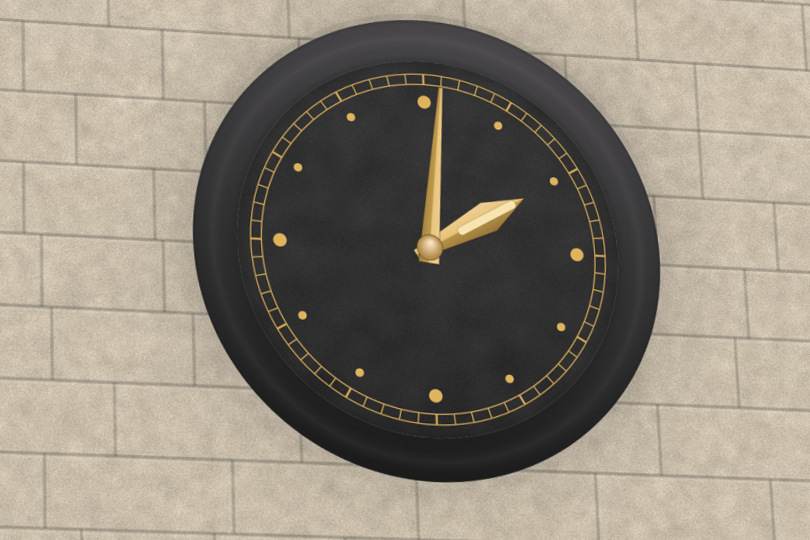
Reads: 2:01
